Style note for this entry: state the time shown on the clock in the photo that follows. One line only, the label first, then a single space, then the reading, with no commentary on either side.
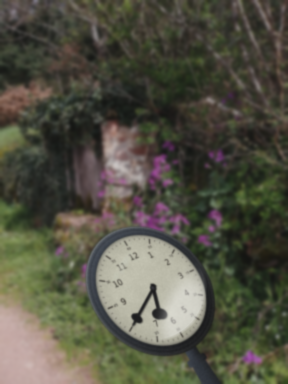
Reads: 6:40
